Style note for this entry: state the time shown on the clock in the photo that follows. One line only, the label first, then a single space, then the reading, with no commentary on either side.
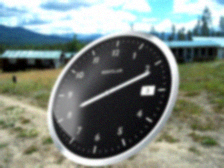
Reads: 8:11
